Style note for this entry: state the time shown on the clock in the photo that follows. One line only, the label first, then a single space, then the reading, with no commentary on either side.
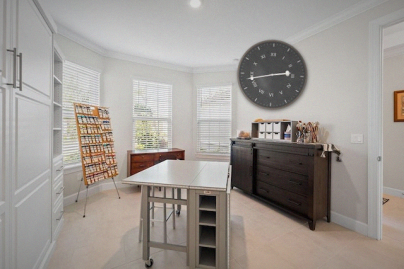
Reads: 2:43
